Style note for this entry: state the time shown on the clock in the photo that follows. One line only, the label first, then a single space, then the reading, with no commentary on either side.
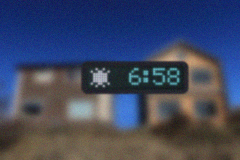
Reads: 6:58
